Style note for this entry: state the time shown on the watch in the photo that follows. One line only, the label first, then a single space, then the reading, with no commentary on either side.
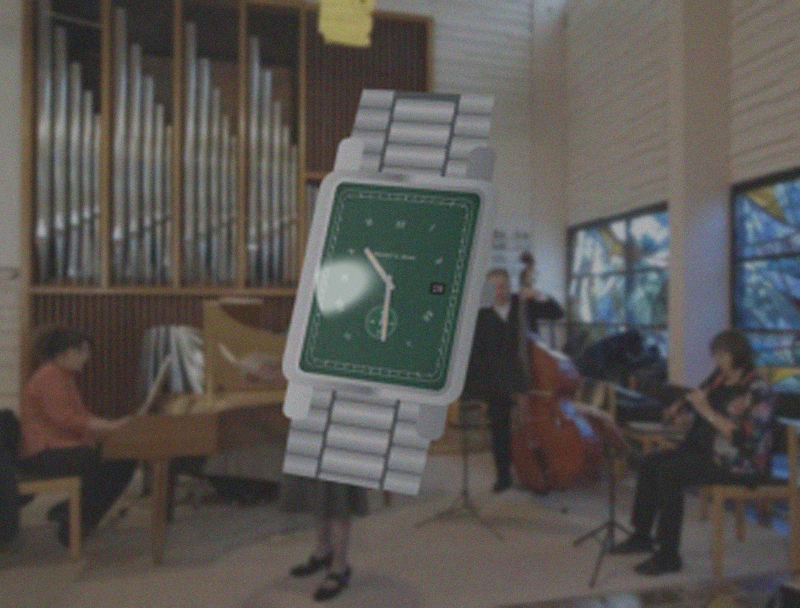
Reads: 10:29
